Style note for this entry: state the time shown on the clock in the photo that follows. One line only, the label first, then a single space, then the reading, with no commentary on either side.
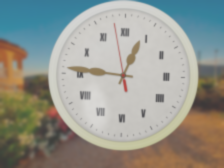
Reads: 12:45:58
